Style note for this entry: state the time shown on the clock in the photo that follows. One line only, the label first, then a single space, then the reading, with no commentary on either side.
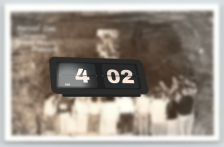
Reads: 4:02
